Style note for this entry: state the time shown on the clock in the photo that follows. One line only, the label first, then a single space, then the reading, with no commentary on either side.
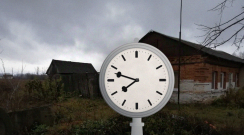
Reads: 7:48
